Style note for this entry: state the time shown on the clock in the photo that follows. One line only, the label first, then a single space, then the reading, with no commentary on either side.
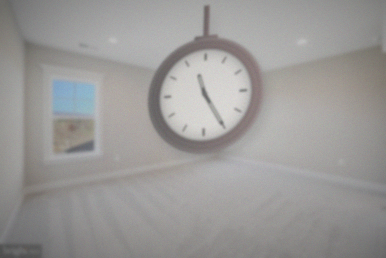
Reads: 11:25
